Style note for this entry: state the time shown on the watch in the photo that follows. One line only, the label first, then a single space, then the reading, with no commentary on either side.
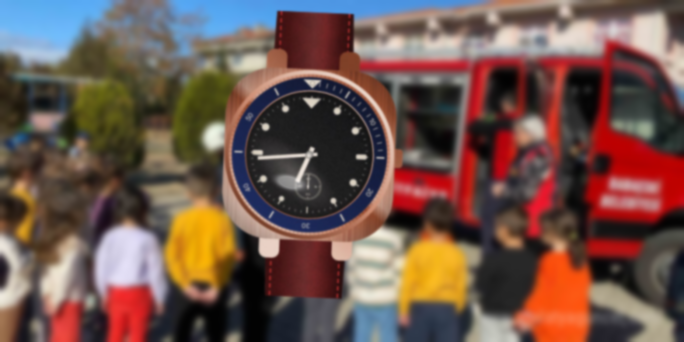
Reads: 6:44
